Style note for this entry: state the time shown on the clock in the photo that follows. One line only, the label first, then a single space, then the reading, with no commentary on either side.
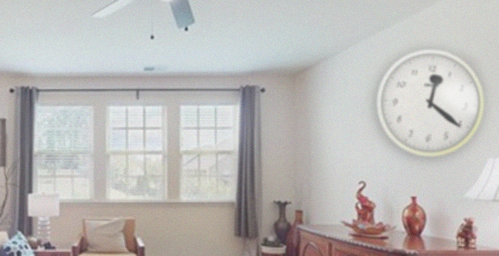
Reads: 12:21
